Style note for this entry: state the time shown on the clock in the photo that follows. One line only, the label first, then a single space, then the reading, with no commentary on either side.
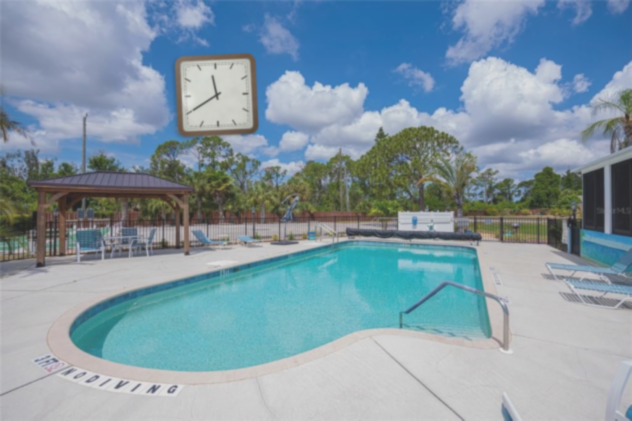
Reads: 11:40
